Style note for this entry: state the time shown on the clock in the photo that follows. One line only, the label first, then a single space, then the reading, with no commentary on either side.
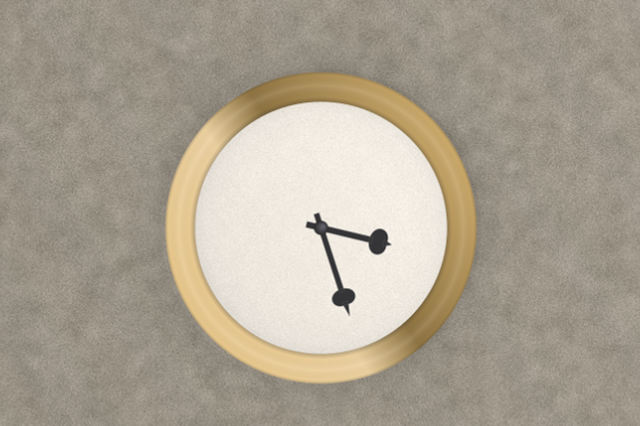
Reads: 3:27
